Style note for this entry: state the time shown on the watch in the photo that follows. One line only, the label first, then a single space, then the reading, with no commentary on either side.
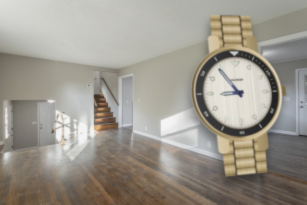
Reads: 8:54
